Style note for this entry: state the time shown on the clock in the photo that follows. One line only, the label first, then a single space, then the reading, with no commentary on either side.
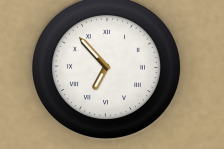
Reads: 6:53
